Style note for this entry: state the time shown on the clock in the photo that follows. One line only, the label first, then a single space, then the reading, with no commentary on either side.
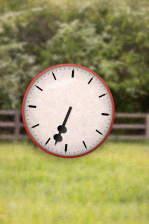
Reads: 6:33
